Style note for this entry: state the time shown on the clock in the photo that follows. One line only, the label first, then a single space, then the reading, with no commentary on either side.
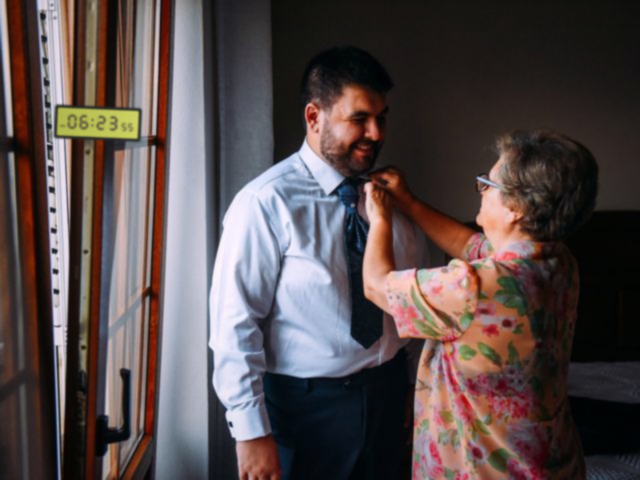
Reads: 6:23
